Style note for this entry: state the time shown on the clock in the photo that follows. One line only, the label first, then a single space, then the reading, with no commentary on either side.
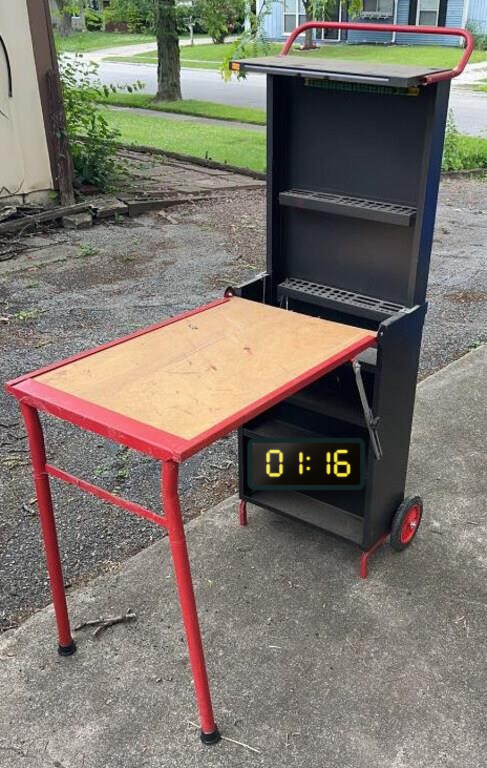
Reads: 1:16
